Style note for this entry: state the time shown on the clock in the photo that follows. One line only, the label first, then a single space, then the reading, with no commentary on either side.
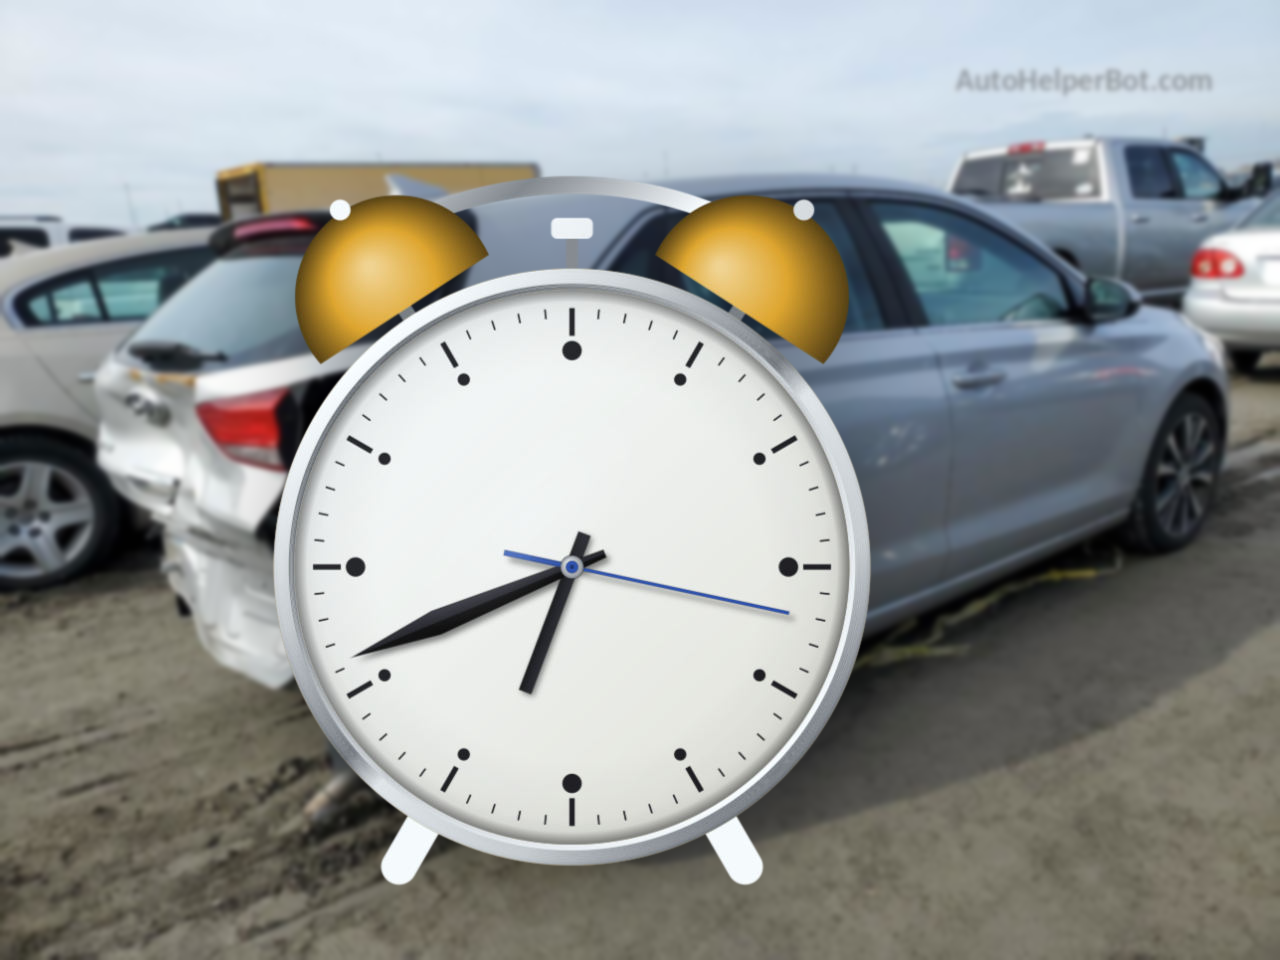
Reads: 6:41:17
